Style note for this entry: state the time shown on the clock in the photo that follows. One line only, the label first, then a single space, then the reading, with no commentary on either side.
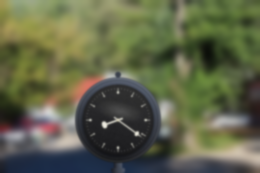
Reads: 8:21
